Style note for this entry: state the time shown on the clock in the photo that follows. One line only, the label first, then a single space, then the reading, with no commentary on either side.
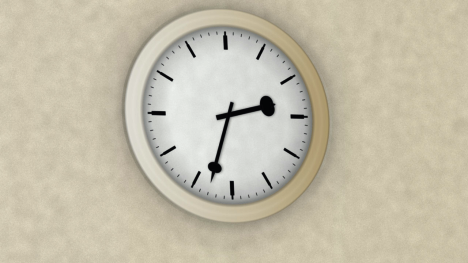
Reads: 2:33
